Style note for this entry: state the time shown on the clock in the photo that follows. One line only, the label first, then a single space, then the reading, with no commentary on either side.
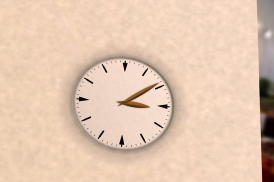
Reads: 3:09
